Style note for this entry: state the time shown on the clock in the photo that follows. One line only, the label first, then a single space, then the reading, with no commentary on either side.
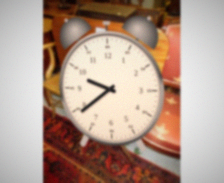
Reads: 9:39
